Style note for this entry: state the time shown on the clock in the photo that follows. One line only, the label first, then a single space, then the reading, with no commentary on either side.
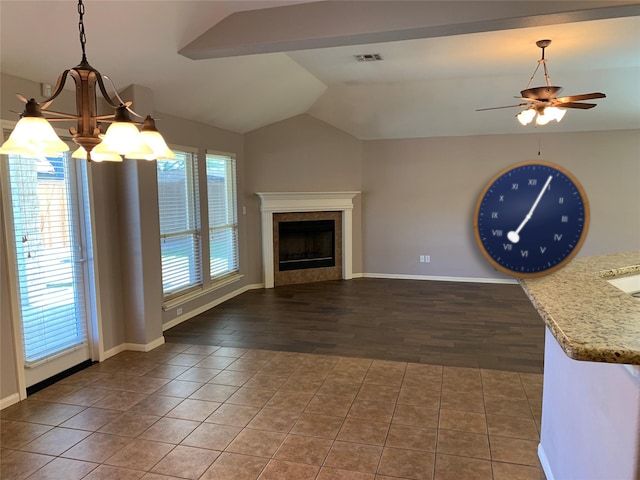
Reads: 7:04
